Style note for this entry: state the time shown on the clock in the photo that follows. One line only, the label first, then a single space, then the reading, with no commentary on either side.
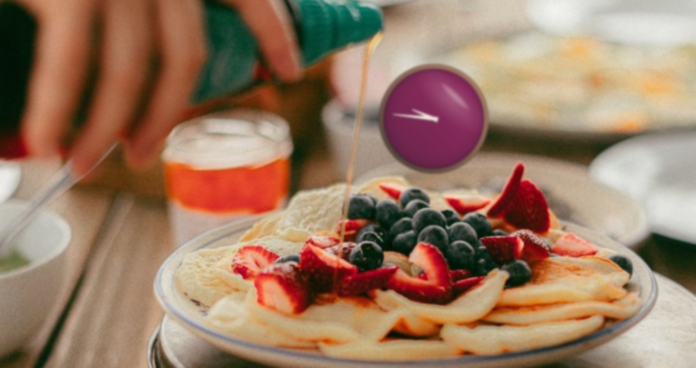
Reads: 9:46
